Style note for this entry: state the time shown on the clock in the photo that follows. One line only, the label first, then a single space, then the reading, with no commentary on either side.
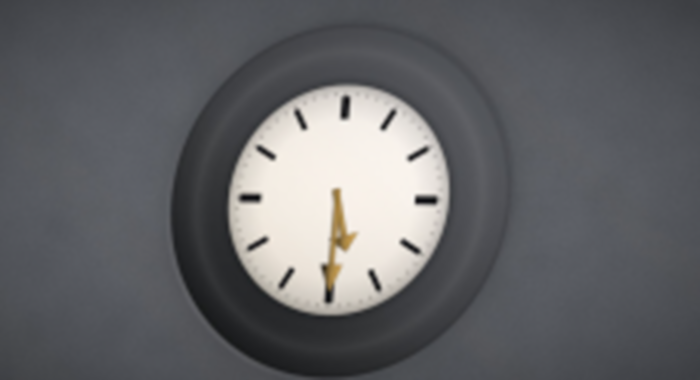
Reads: 5:30
